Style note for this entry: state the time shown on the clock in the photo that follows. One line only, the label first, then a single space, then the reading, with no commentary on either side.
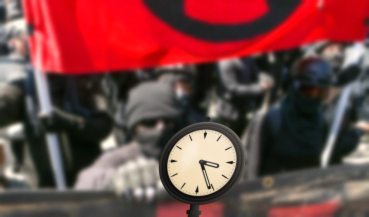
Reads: 3:26
